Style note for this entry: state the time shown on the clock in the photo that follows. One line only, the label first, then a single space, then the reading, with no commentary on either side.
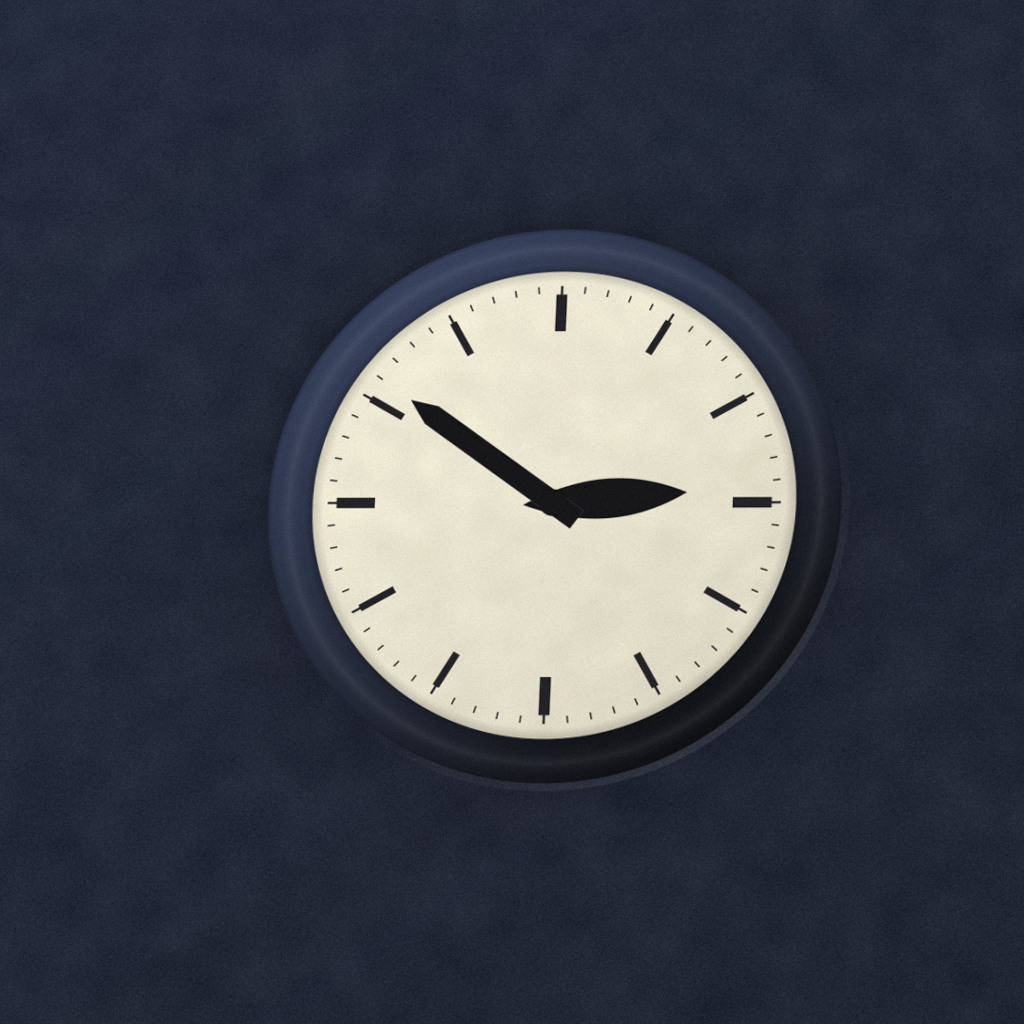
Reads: 2:51
